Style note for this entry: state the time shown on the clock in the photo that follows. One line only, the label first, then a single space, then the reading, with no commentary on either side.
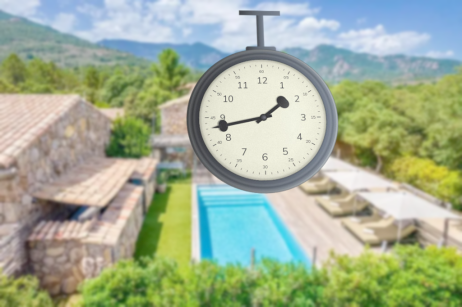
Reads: 1:43
